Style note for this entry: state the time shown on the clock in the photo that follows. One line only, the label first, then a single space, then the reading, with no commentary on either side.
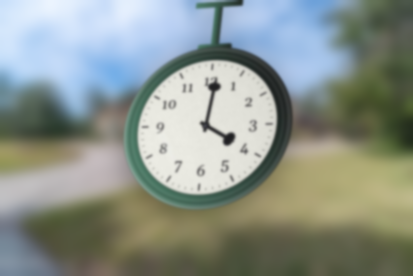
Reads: 4:01
